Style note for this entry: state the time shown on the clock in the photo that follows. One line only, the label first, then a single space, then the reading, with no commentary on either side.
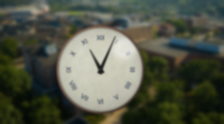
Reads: 11:04
